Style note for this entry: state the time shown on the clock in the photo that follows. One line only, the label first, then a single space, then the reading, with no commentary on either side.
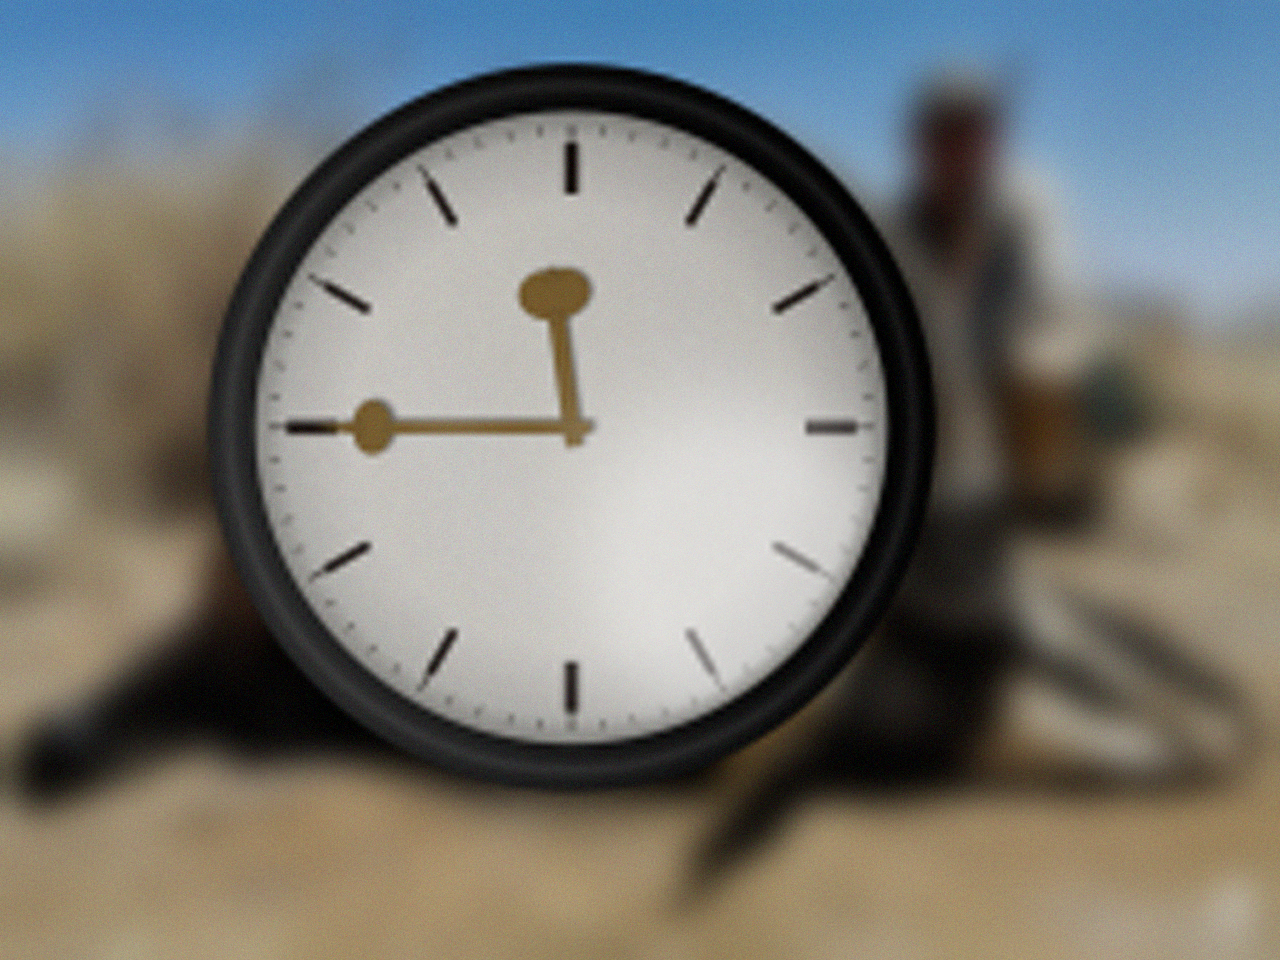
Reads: 11:45
